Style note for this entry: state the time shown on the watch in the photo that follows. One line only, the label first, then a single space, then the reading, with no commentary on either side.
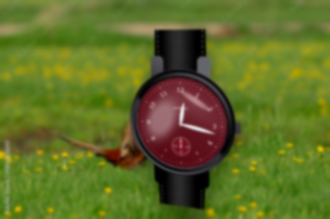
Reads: 12:17
